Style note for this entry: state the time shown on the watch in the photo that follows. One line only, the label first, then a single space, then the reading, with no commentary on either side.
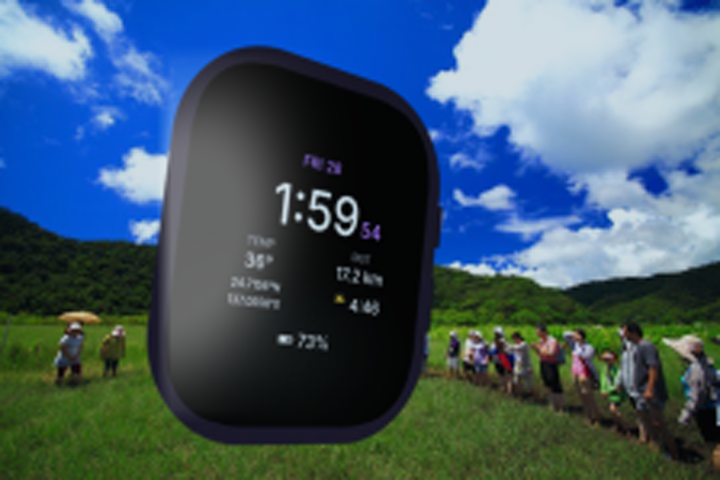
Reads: 1:59
